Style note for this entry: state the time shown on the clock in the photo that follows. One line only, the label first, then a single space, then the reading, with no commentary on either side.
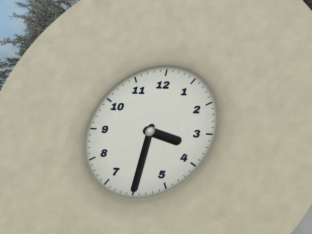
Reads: 3:30
